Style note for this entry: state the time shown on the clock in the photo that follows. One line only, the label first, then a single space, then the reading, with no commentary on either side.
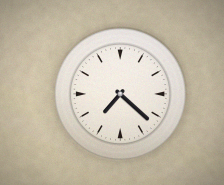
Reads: 7:22
